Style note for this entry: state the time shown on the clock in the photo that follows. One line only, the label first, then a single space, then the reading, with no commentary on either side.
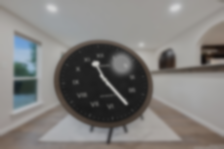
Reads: 11:25
